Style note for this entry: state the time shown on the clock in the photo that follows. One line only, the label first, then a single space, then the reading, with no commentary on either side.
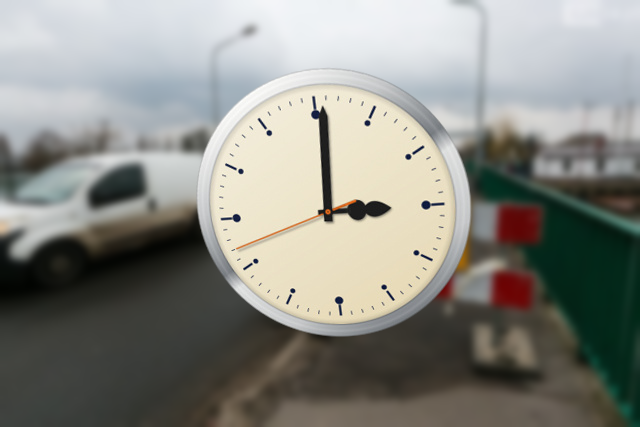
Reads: 3:00:42
